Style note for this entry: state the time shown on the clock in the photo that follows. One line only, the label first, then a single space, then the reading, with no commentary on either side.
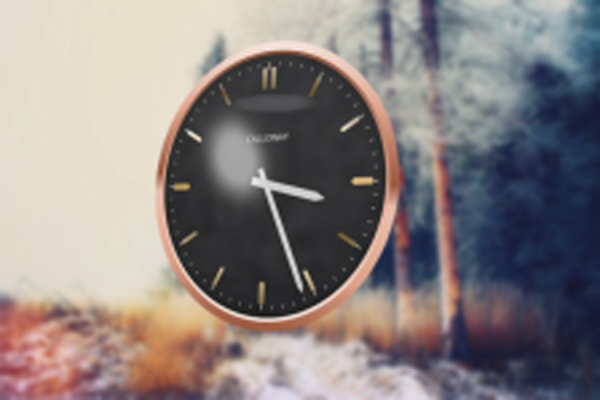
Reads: 3:26
